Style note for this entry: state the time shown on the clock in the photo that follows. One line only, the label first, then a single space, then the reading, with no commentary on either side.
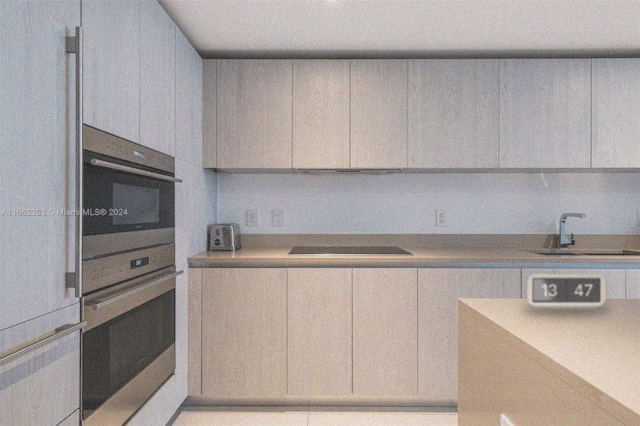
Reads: 13:47
